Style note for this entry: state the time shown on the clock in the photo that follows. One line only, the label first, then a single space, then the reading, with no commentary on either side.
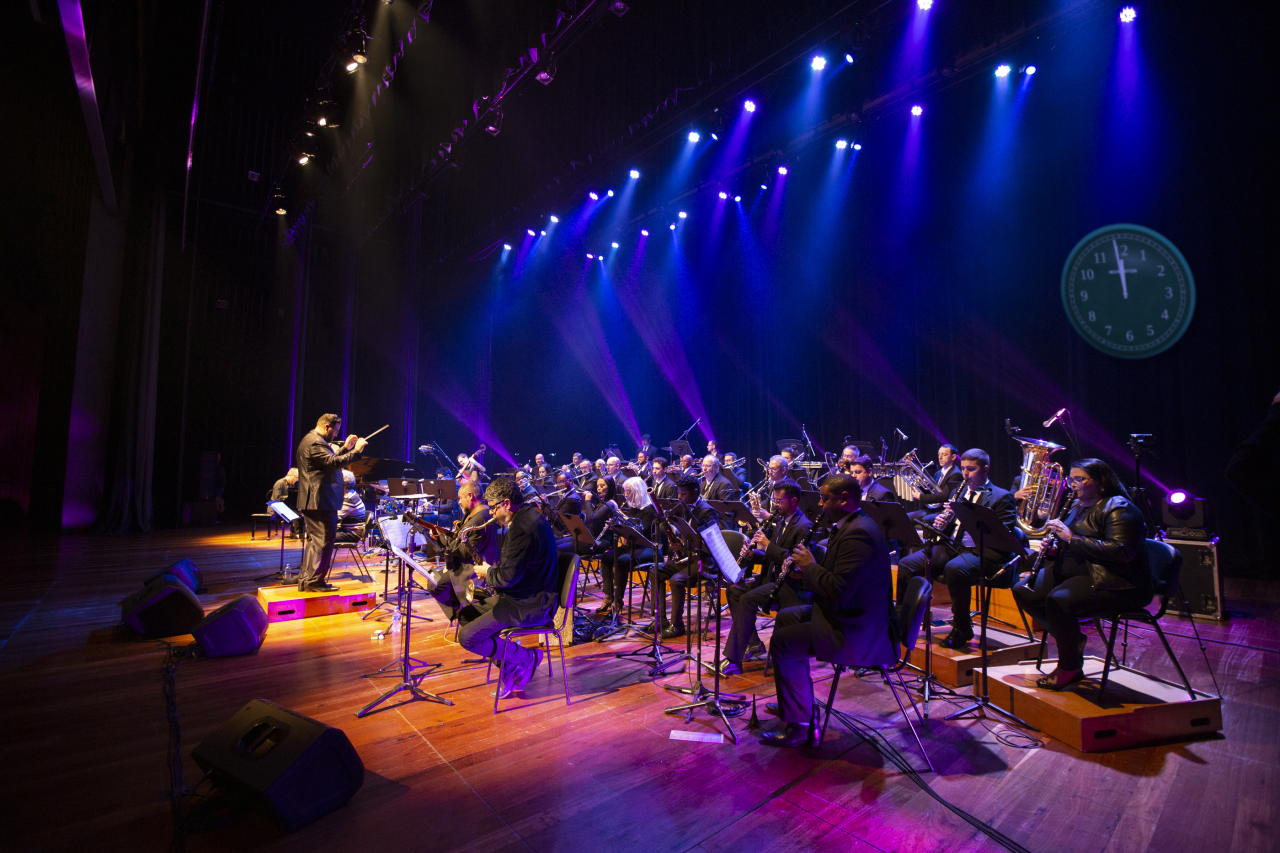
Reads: 11:59
